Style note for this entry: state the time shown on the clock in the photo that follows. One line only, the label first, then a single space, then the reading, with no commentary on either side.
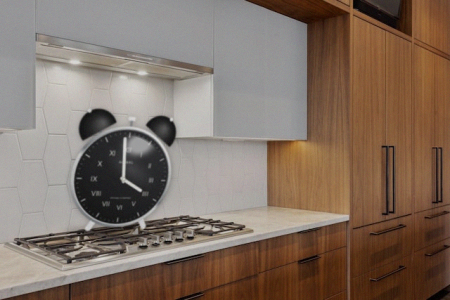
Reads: 3:59
